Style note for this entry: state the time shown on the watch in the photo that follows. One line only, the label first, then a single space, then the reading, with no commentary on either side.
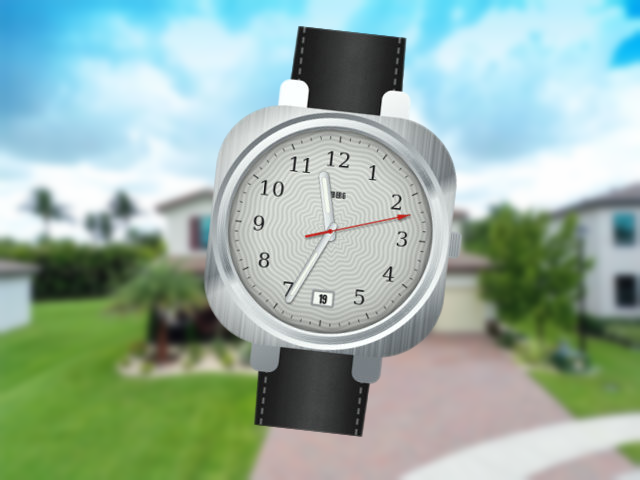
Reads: 11:34:12
